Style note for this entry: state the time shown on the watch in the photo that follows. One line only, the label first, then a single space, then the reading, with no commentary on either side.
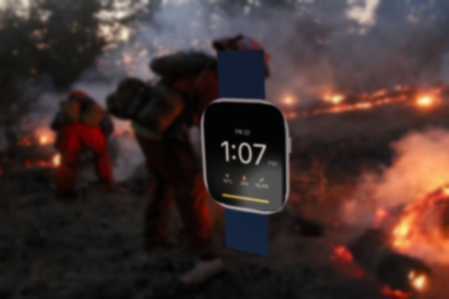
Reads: 1:07
